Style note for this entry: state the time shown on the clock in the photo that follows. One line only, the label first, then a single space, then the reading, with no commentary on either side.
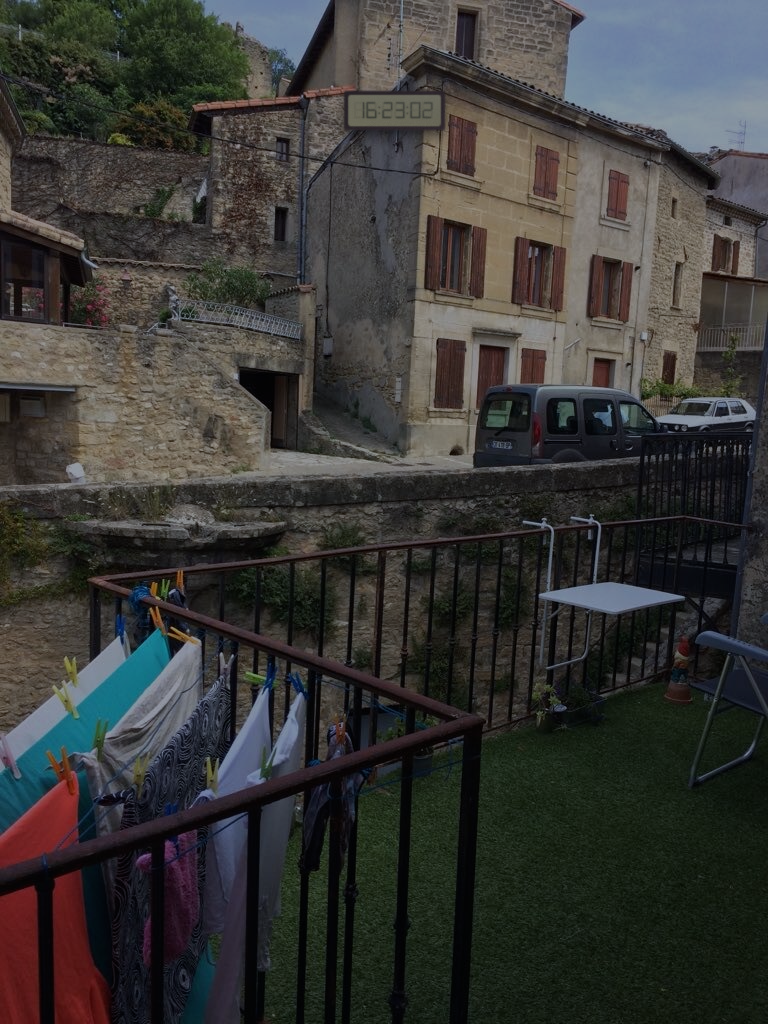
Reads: 16:23:02
